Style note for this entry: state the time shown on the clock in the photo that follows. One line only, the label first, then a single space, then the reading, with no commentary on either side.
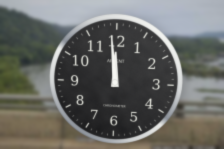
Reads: 11:59
